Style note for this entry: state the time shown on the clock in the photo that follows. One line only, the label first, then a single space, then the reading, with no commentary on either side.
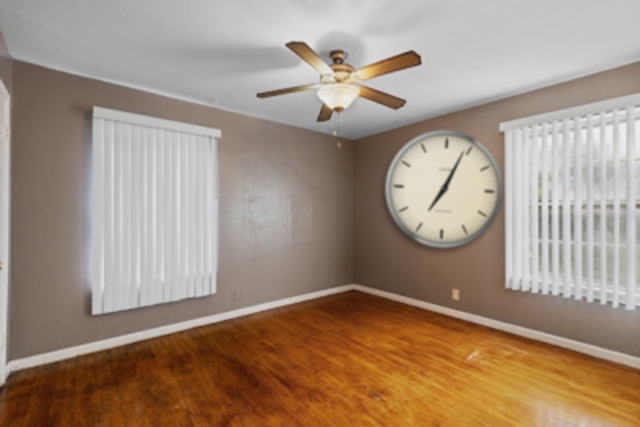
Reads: 7:04
